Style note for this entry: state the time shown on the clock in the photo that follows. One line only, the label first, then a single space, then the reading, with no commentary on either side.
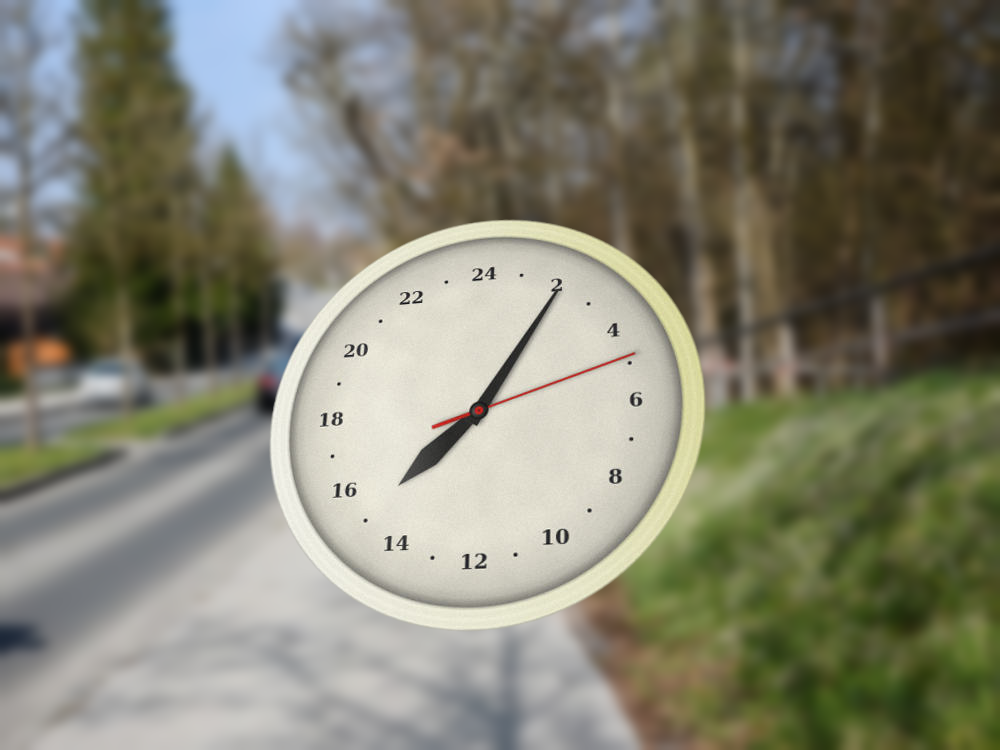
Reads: 15:05:12
